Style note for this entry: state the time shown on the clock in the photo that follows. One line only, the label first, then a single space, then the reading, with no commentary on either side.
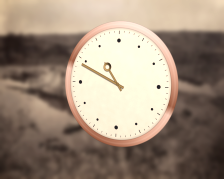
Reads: 10:49
